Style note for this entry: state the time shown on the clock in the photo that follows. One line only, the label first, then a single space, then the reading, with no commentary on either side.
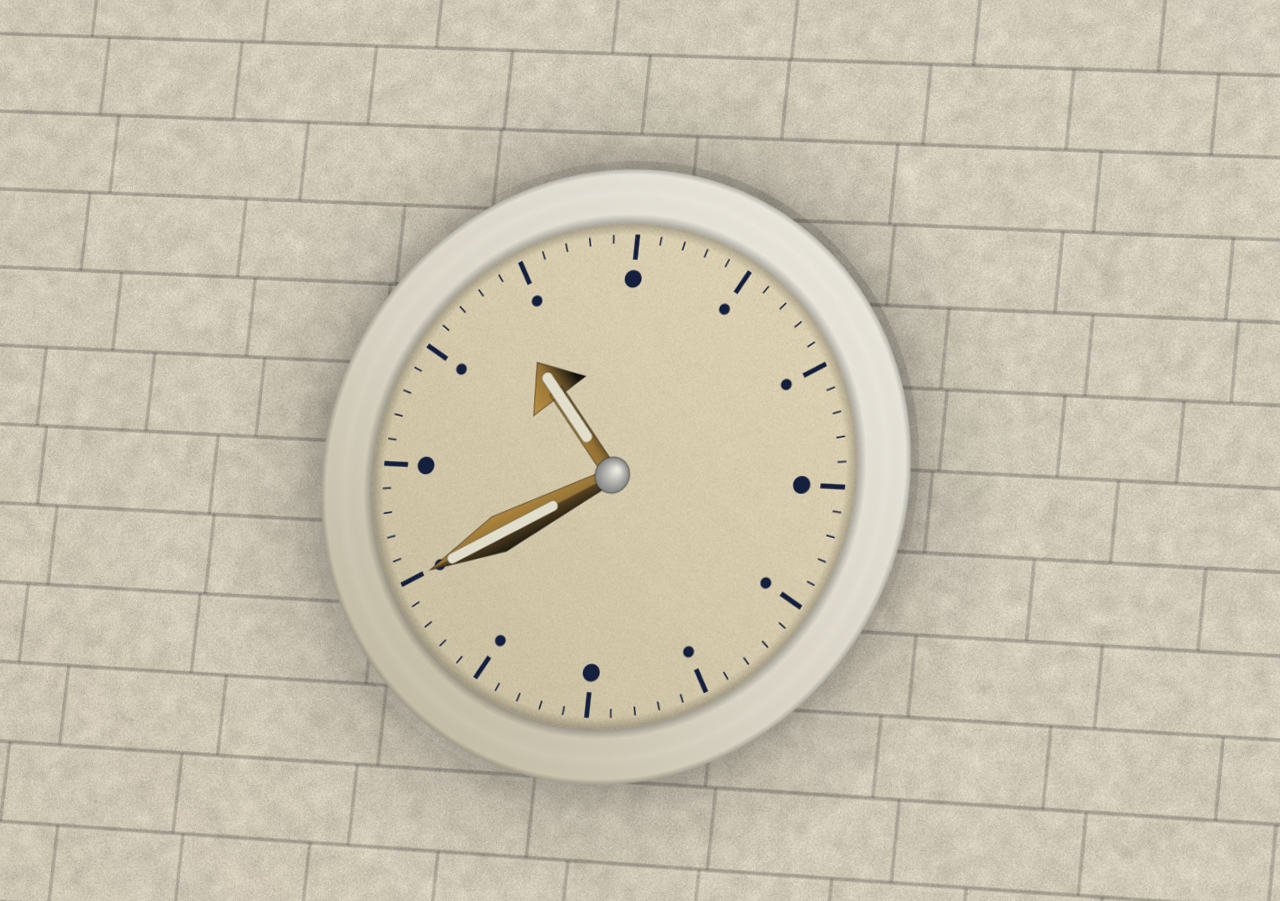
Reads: 10:40
